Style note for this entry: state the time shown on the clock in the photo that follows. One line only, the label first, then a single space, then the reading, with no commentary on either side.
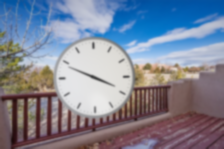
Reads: 3:49
